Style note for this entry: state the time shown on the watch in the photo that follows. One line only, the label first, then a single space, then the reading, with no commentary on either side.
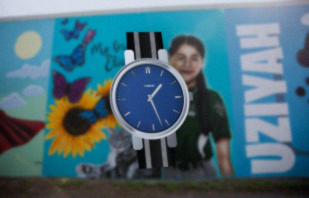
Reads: 1:27
